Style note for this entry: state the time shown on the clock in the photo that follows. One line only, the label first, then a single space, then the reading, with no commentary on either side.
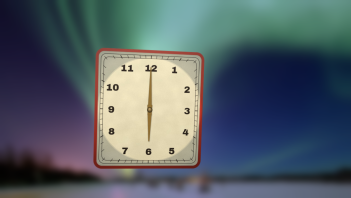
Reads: 6:00
